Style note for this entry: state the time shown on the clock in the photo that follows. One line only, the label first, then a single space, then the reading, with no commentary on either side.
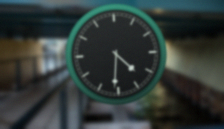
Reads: 4:31
